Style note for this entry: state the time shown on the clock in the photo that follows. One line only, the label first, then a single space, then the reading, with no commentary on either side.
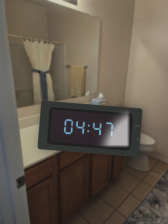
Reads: 4:47
